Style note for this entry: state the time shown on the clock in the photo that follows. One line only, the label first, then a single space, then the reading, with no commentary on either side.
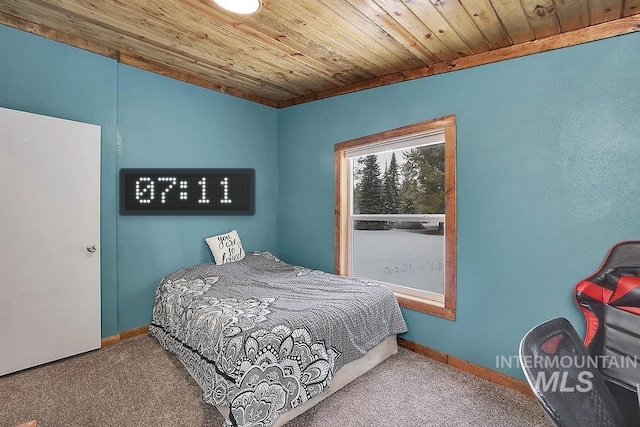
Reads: 7:11
